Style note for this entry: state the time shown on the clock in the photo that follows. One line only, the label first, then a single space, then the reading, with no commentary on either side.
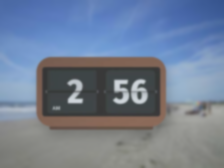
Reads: 2:56
